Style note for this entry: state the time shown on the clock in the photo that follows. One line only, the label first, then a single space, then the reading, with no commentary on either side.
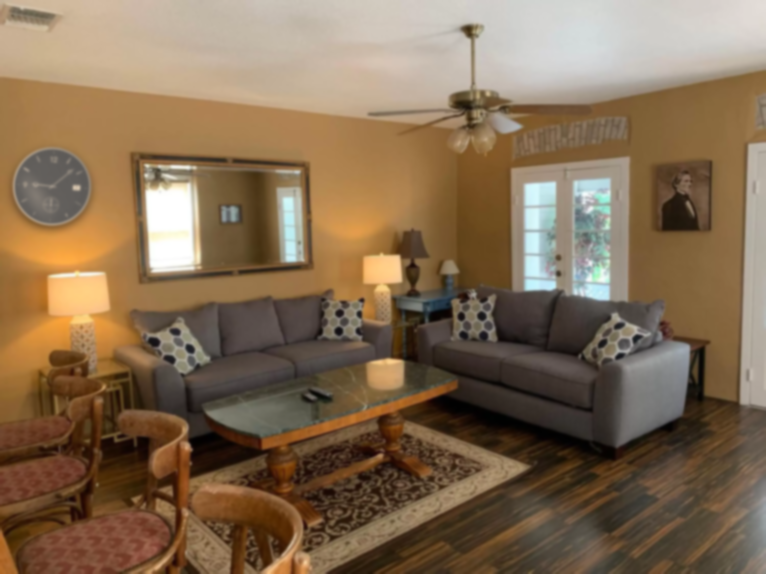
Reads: 9:08
